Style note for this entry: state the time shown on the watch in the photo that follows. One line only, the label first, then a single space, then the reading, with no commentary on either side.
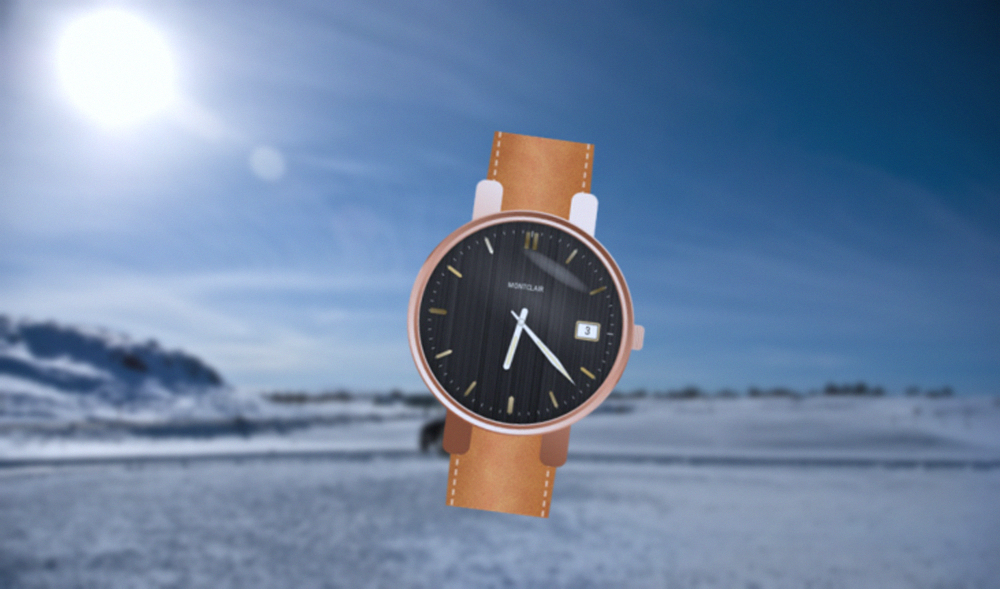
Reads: 6:22
